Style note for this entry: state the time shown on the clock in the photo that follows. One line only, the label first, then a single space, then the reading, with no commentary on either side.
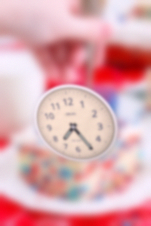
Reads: 7:25
